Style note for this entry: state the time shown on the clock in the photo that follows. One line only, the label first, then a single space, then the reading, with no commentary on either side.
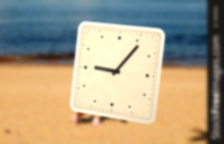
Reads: 9:06
